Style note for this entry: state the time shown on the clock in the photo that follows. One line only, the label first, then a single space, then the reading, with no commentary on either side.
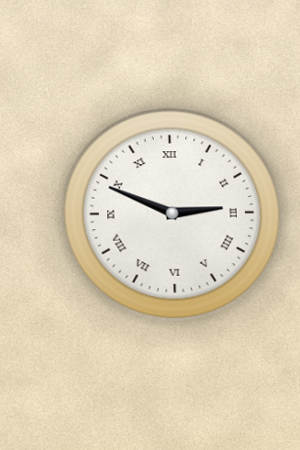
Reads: 2:49
